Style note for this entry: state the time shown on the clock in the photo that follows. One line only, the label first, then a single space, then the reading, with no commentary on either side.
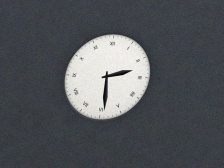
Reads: 2:29
